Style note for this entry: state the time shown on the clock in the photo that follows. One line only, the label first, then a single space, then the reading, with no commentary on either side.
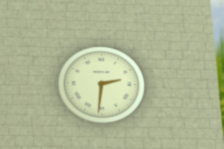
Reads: 2:31
